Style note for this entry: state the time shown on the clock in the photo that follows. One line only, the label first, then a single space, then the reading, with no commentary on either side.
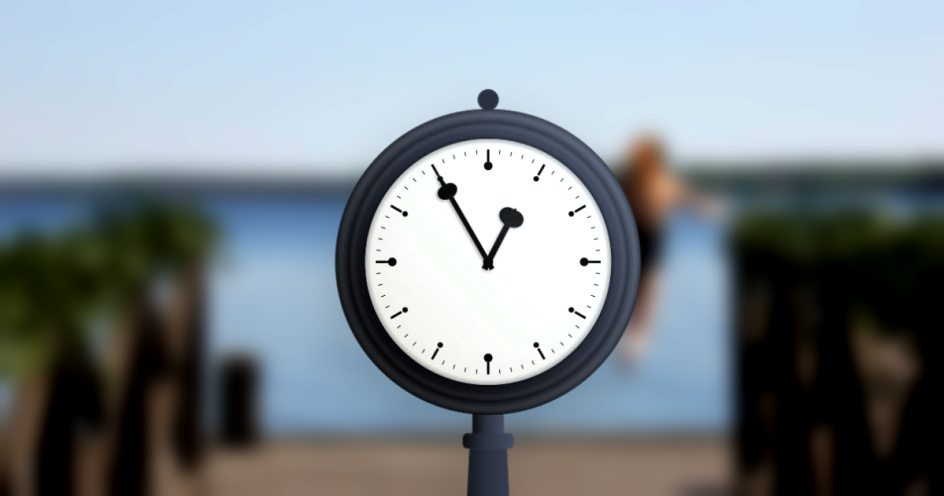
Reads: 12:55
